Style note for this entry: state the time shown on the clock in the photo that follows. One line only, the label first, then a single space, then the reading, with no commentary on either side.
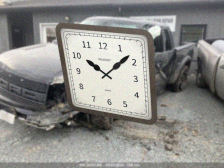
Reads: 10:08
